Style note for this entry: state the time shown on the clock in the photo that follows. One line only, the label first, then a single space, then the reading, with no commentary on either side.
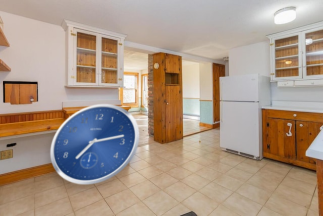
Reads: 7:13
